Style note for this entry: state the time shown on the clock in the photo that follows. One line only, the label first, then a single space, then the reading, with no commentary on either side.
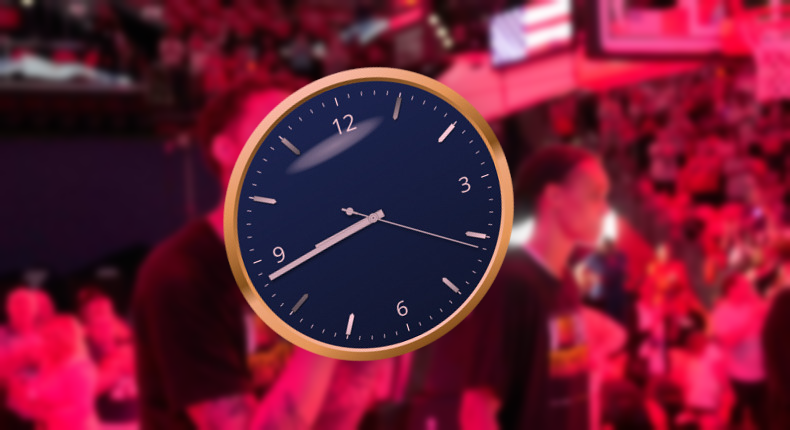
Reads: 8:43:21
